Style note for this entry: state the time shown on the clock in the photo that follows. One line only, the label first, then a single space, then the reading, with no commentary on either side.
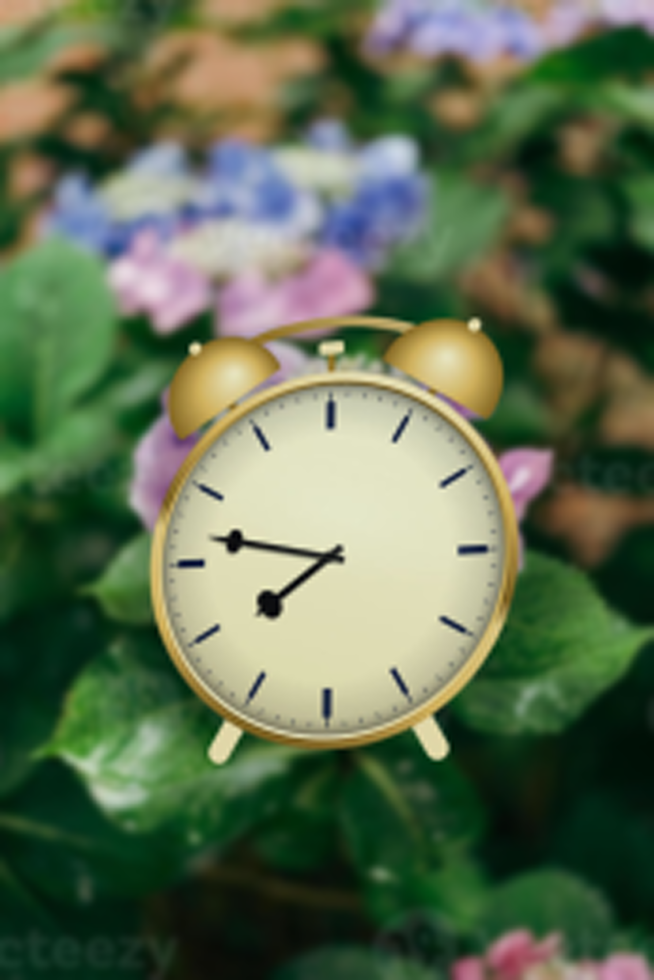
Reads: 7:47
